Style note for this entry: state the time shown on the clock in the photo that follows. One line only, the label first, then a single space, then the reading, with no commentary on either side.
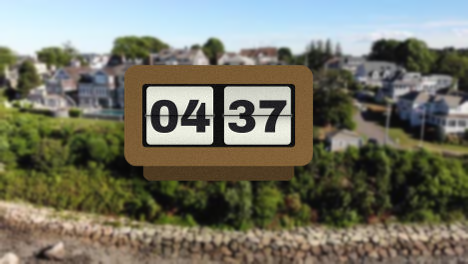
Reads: 4:37
